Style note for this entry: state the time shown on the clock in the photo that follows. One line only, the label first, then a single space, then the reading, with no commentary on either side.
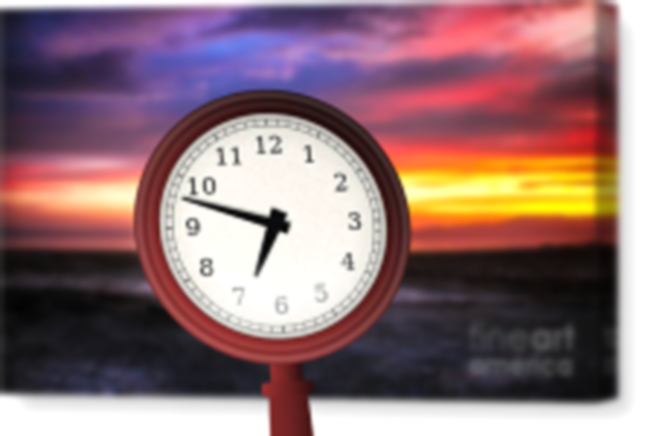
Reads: 6:48
